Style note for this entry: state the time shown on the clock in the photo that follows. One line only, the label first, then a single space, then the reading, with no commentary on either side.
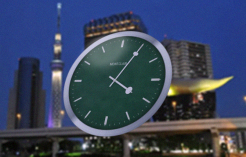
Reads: 4:05
